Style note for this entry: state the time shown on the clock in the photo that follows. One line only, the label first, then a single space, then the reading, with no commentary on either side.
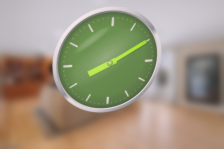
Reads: 8:10
